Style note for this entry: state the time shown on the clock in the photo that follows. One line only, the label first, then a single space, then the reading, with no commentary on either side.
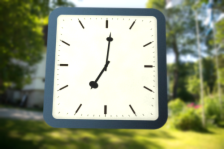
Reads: 7:01
